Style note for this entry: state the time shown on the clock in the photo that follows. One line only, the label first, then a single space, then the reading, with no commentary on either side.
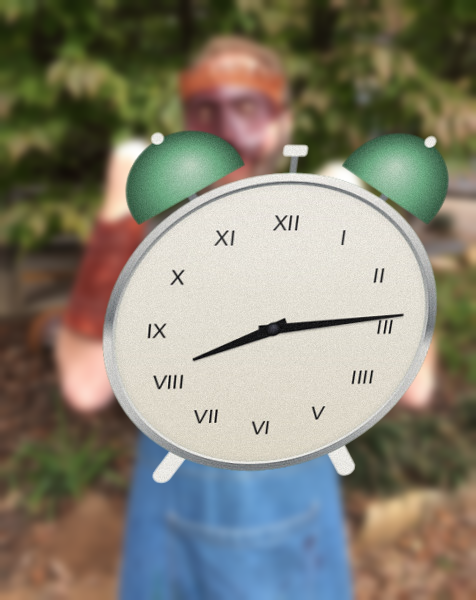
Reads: 8:14
